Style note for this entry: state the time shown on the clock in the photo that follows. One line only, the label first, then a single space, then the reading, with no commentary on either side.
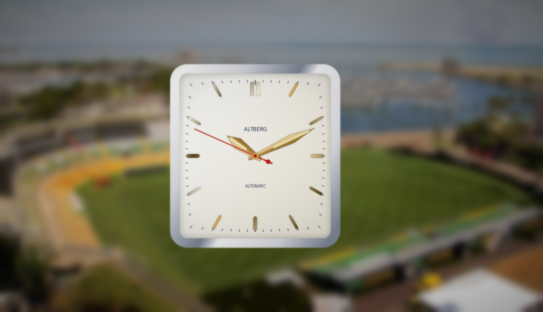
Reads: 10:10:49
